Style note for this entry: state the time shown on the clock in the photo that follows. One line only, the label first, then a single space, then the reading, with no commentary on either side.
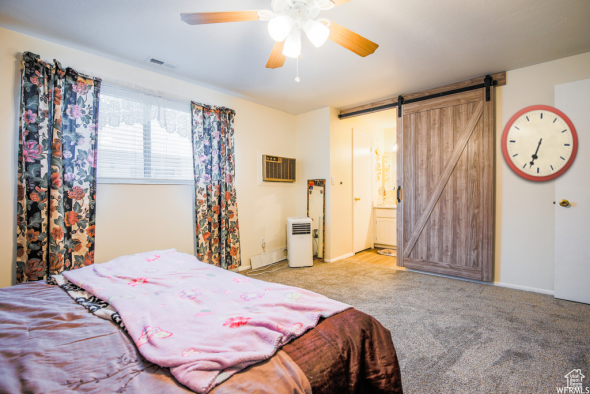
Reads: 6:33
